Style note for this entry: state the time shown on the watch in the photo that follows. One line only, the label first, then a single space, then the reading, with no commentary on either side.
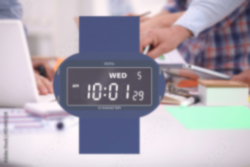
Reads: 10:01
